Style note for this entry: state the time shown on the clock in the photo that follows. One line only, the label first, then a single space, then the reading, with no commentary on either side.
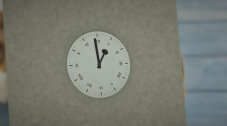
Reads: 12:59
